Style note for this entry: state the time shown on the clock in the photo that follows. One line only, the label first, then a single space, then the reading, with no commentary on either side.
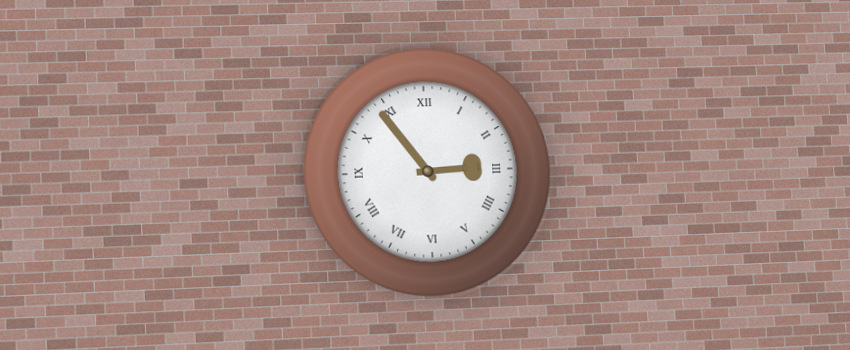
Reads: 2:54
